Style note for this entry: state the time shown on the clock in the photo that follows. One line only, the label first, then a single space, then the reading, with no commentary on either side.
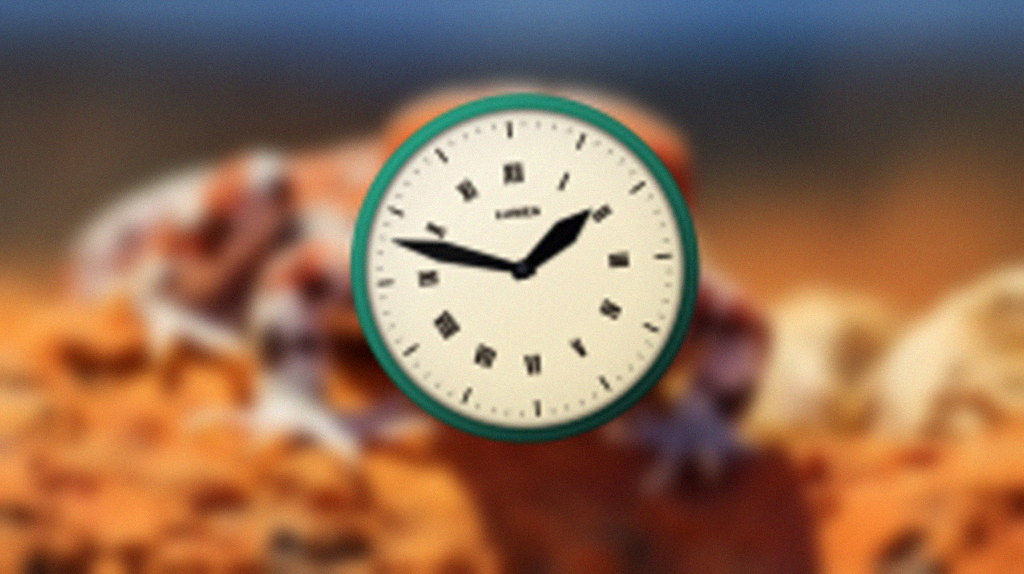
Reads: 1:48
